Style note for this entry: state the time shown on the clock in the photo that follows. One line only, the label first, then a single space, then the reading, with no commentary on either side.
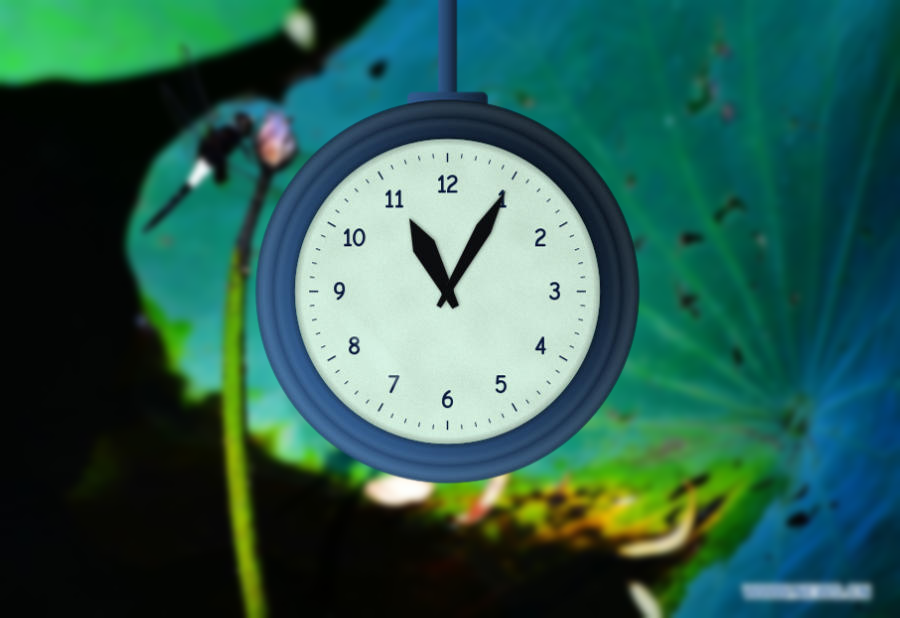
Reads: 11:05
